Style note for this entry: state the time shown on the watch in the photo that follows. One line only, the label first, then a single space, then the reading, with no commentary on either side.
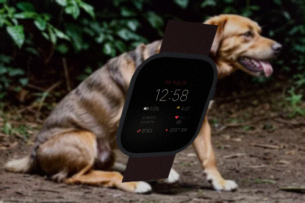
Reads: 12:58
